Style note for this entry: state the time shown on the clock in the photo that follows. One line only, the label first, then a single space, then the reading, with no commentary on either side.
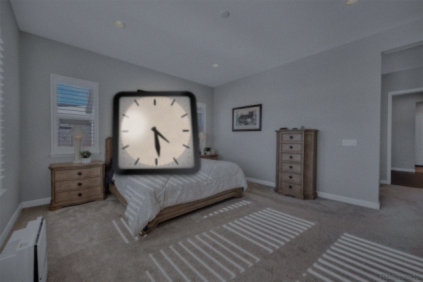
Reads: 4:29
